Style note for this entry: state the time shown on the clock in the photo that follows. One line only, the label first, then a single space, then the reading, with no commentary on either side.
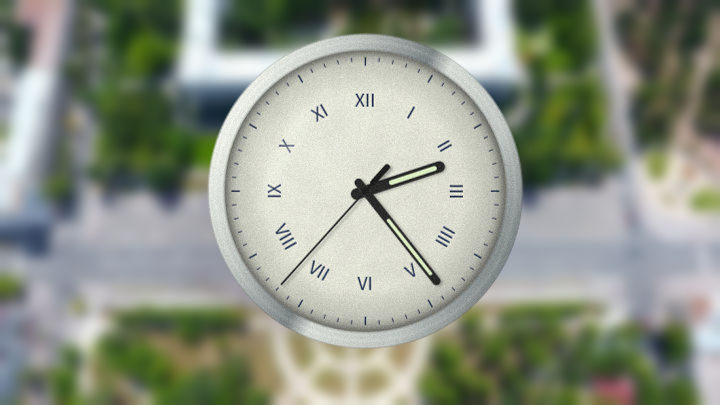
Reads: 2:23:37
